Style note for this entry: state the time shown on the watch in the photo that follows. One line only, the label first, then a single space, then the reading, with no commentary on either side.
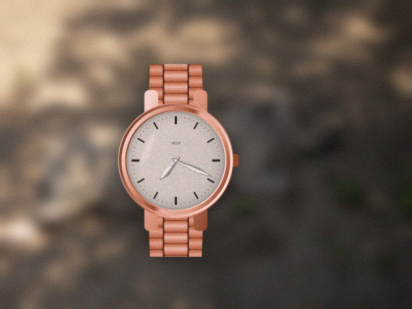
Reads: 7:19
